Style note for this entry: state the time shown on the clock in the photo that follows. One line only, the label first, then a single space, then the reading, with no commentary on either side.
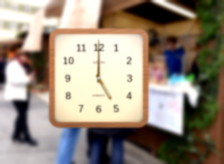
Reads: 5:00
